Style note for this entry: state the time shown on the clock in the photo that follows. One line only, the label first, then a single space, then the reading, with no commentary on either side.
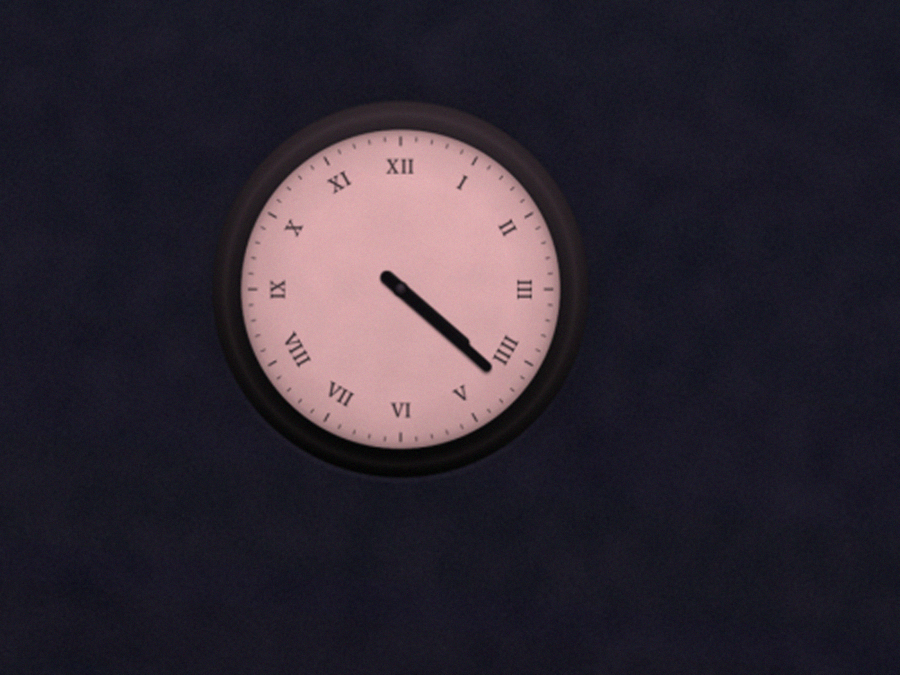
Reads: 4:22
